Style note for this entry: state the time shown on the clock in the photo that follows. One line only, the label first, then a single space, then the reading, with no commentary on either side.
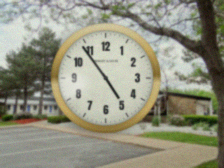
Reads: 4:54
